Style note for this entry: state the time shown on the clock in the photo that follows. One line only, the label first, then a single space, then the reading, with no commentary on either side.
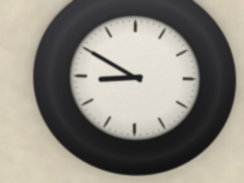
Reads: 8:50
